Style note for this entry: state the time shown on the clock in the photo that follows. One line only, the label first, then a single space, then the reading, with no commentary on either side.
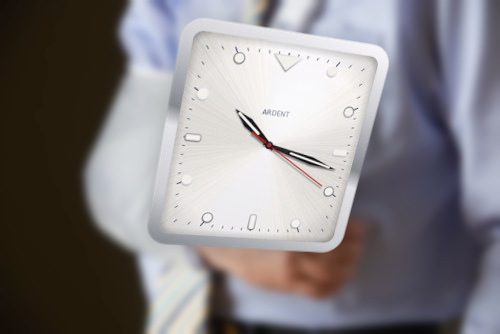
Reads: 10:17:20
